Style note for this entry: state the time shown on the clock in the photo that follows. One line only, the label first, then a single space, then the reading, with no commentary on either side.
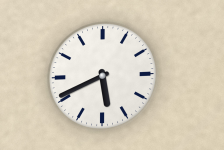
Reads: 5:41
